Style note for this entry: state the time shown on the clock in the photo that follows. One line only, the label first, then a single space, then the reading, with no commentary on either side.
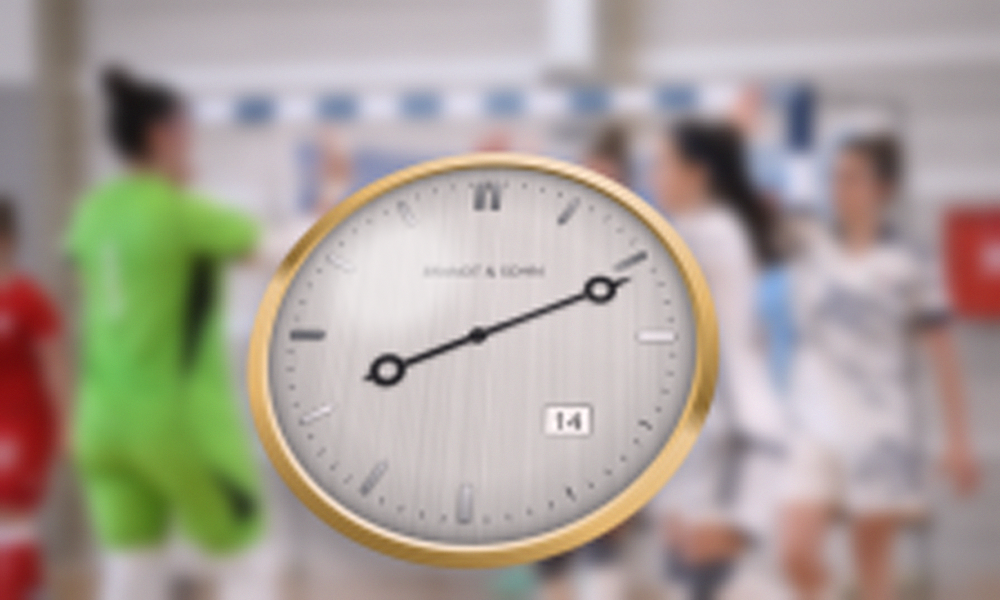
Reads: 8:11
